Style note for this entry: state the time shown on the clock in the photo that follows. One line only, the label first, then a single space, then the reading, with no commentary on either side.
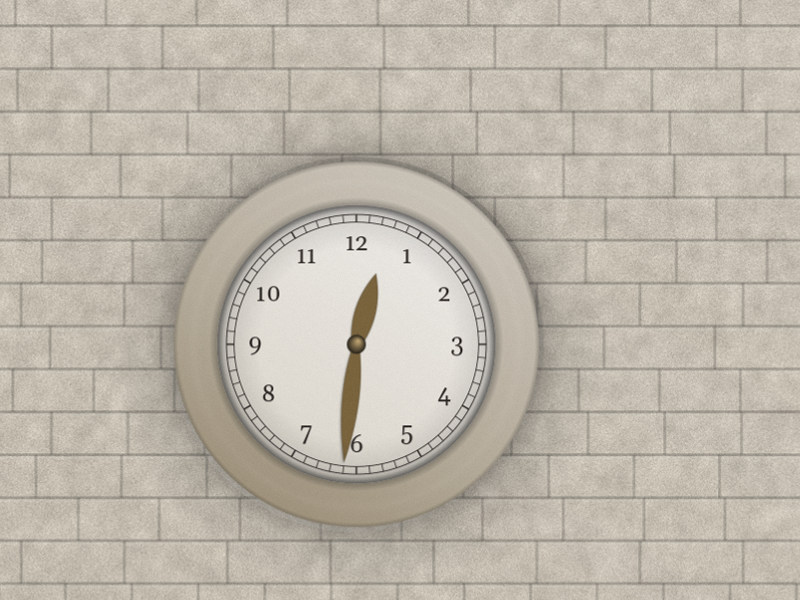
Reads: 12:31
